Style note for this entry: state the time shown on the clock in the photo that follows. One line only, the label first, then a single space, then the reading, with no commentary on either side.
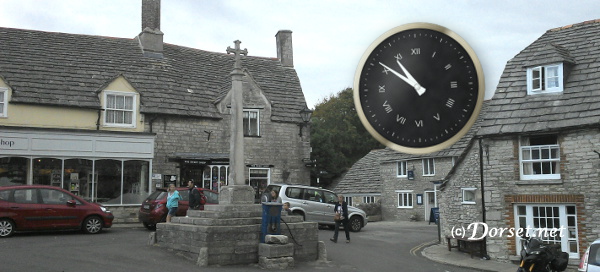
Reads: 10:51
